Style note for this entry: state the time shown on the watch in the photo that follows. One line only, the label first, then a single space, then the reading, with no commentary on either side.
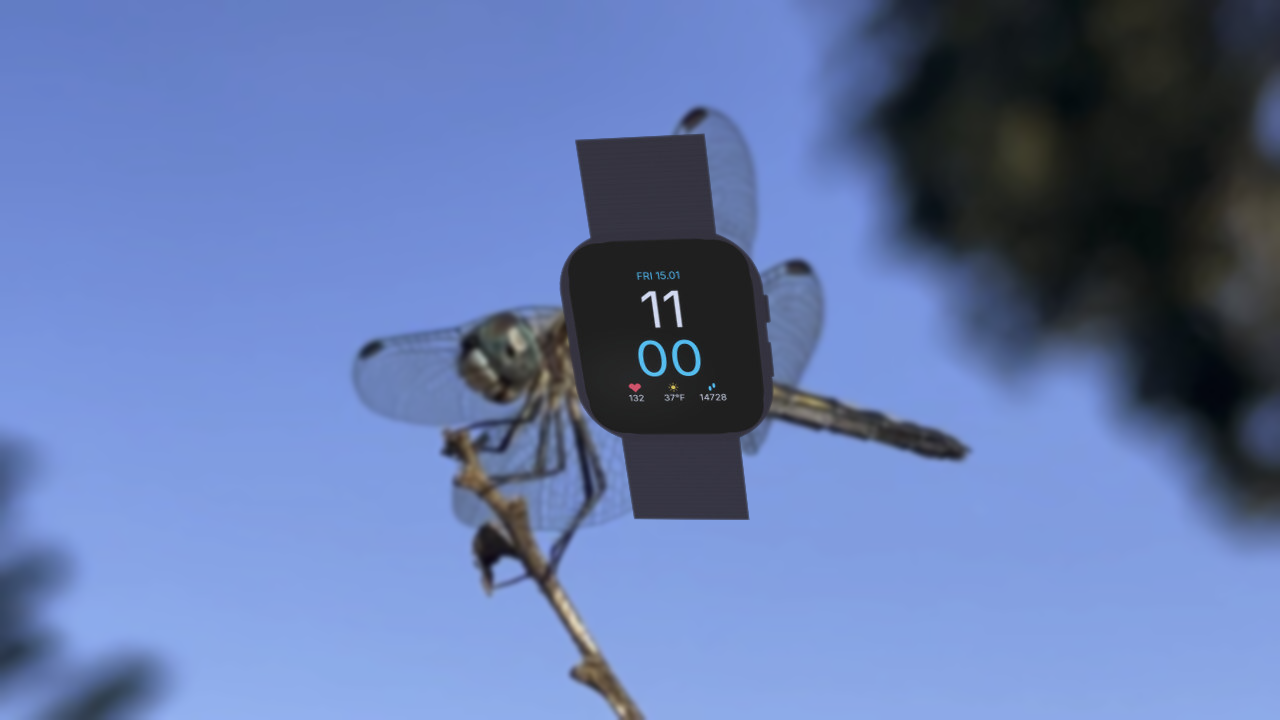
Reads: 11:00
